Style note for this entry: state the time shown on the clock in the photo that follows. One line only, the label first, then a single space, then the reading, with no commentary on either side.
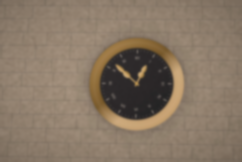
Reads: 12:52
